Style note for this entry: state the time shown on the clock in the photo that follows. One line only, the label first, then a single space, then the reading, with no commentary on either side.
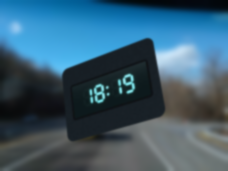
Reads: 18:19
